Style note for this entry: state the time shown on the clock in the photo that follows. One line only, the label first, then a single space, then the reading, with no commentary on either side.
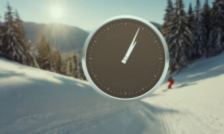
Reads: 1:04
